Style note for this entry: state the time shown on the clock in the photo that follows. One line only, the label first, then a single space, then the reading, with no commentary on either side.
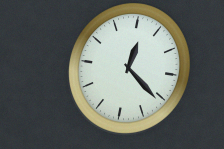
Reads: 12:21
